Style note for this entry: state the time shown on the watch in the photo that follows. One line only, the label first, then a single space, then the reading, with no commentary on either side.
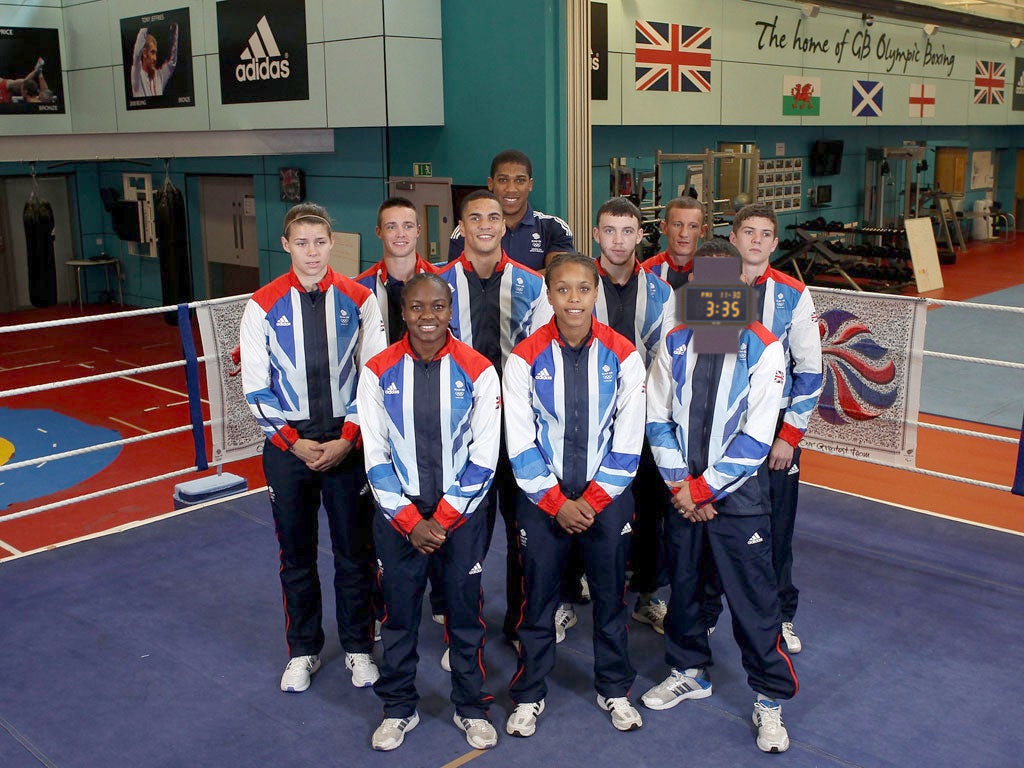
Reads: 3:35
